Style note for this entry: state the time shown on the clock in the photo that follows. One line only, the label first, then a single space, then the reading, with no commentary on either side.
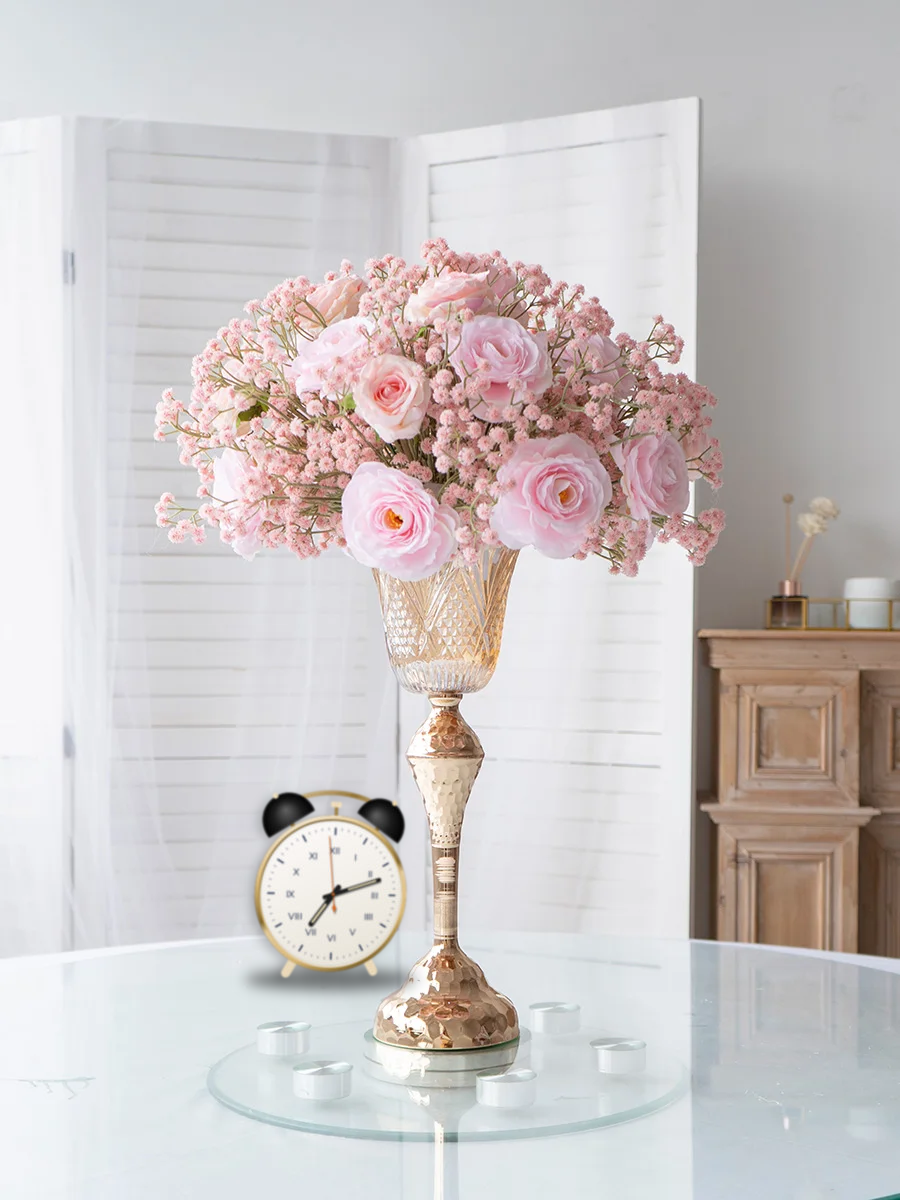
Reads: 7:11:59
